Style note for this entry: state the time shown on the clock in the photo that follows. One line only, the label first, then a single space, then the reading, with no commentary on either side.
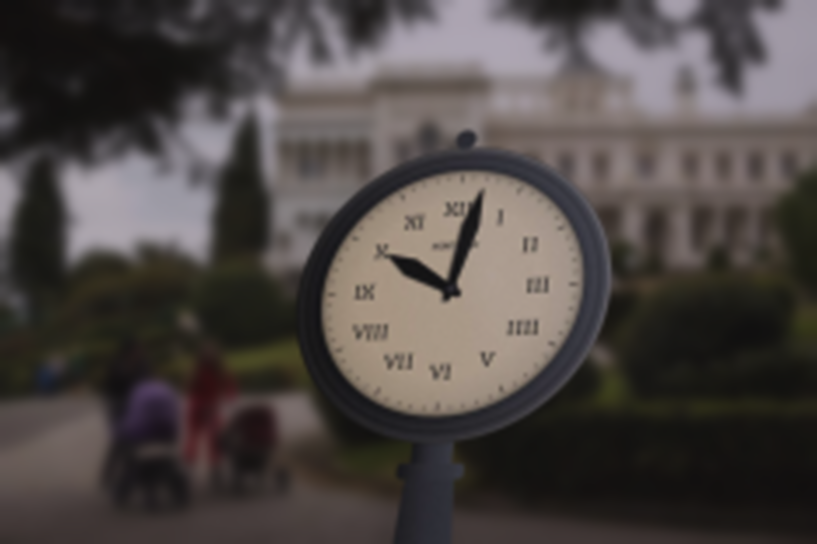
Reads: 10:02
